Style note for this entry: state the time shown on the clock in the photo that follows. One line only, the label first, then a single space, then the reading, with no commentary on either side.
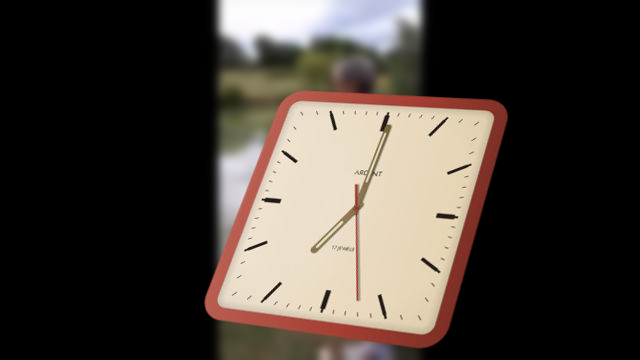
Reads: 7:00:27
